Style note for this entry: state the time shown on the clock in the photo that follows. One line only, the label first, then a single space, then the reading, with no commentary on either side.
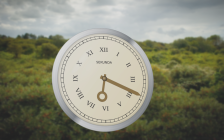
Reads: 6:19
